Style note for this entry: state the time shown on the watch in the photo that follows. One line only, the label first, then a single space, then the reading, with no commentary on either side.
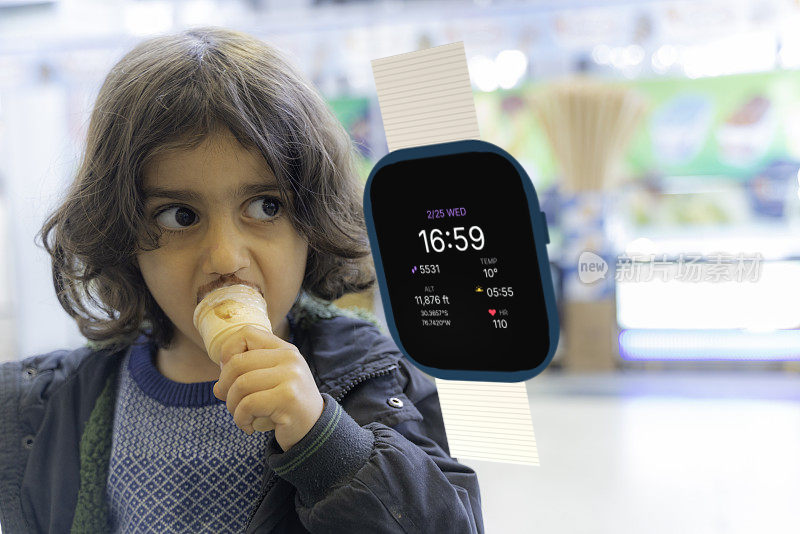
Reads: 16:59
